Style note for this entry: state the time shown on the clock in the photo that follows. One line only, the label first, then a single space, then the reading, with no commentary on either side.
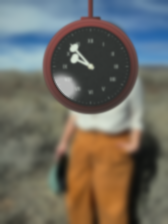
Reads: 9:53
